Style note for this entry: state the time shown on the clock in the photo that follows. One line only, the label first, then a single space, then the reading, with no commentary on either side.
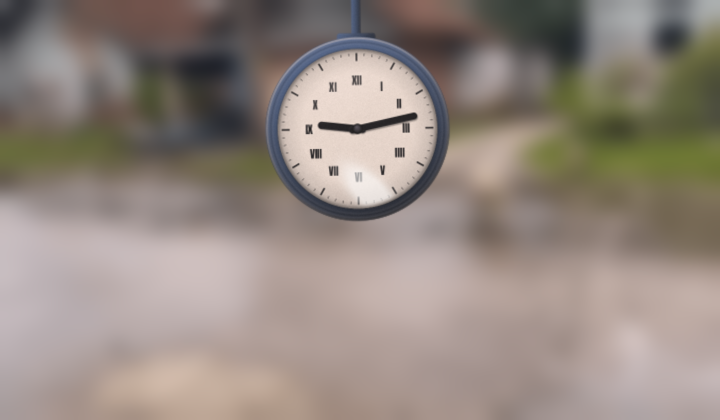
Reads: 9:13
